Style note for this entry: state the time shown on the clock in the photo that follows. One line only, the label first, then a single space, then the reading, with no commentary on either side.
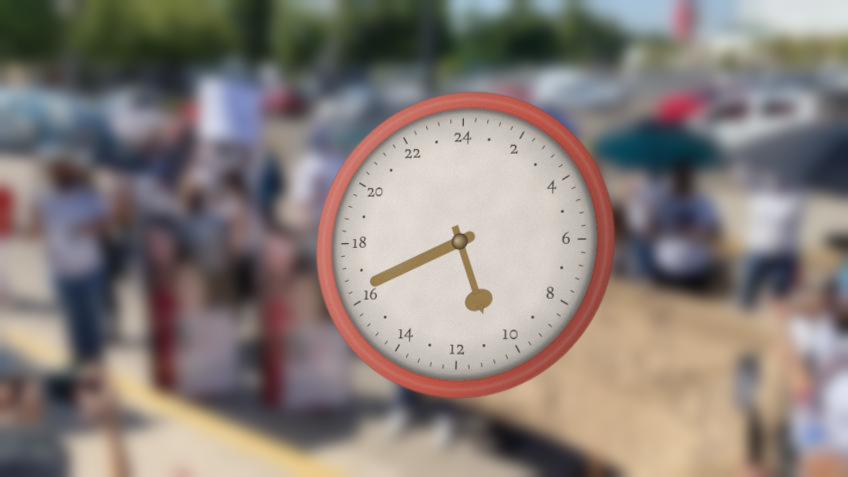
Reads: 10:41
